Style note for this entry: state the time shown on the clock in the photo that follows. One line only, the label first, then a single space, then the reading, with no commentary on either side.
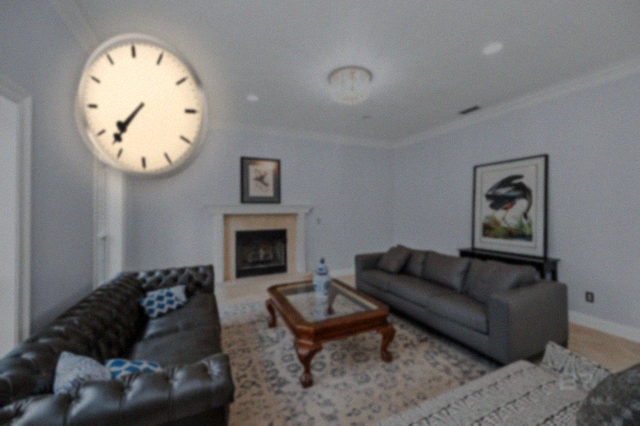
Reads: 7:37
